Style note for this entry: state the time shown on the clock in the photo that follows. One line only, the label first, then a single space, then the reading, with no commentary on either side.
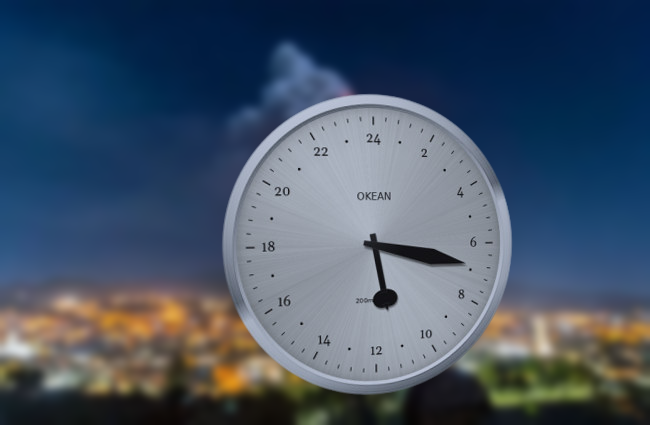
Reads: 11:17
